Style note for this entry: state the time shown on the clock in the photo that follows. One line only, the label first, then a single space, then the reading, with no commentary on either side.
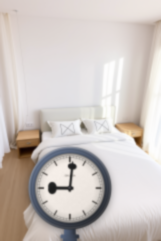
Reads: 9:01
